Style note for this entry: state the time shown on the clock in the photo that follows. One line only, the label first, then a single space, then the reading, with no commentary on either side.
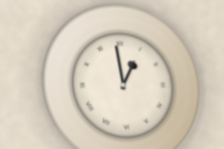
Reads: 12:59
